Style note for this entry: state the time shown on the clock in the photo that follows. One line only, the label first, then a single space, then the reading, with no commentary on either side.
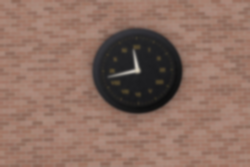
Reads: 11:43
